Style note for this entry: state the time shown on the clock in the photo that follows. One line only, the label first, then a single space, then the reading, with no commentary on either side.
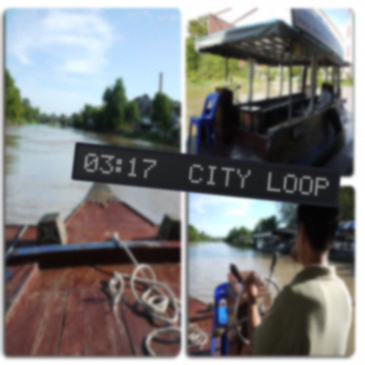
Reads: 3:17
